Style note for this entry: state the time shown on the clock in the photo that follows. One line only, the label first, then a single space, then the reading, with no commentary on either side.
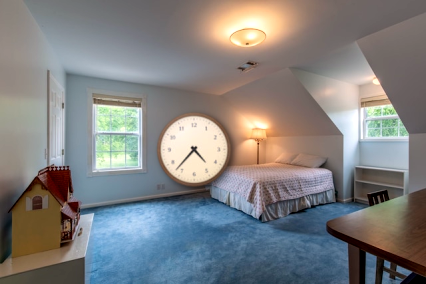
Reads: 4:37
